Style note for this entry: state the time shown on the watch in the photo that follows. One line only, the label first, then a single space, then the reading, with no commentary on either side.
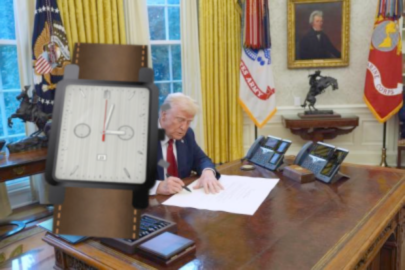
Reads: 3:02
